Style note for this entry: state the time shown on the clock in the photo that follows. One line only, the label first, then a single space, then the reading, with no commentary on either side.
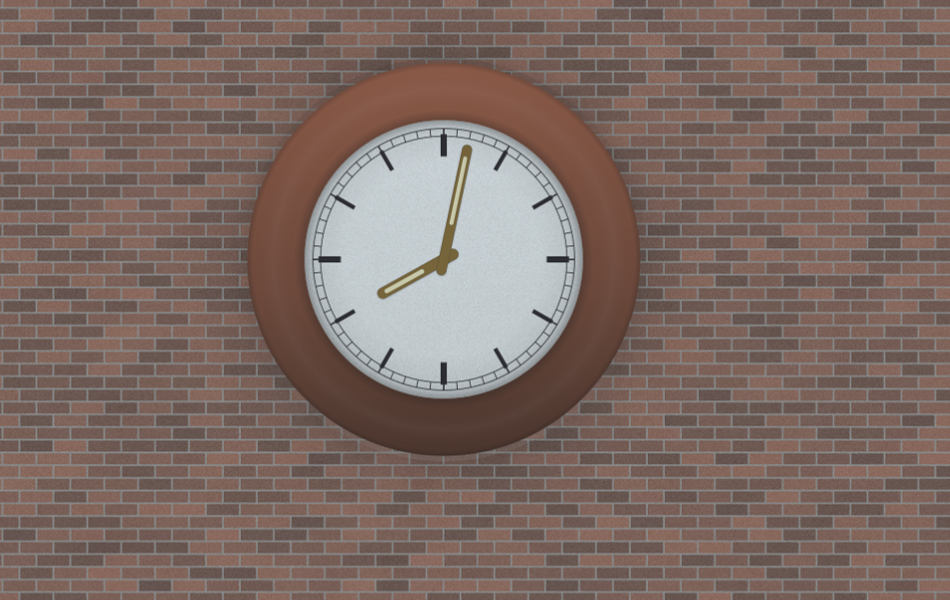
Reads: 8:02
